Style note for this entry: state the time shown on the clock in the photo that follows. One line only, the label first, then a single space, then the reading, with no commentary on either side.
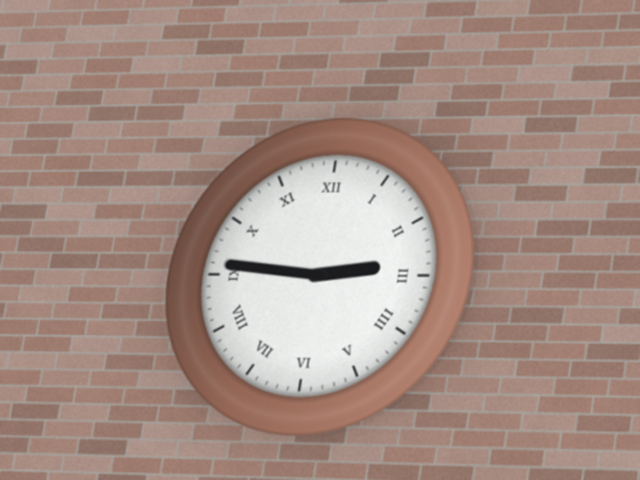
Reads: 2:46
